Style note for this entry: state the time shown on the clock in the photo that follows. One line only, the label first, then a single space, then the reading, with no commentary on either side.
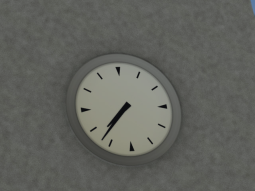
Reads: 7:37
